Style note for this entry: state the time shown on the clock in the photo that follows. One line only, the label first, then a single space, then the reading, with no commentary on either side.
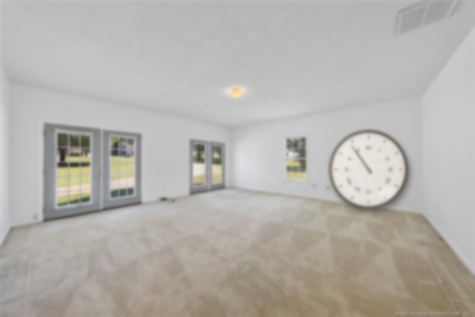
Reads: 10:54
